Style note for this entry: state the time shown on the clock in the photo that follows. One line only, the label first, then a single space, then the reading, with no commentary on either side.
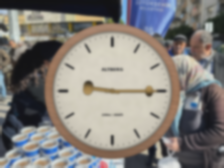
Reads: 9:15
